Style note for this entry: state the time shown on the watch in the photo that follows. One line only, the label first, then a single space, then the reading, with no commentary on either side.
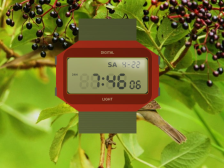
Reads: 7:46:06
